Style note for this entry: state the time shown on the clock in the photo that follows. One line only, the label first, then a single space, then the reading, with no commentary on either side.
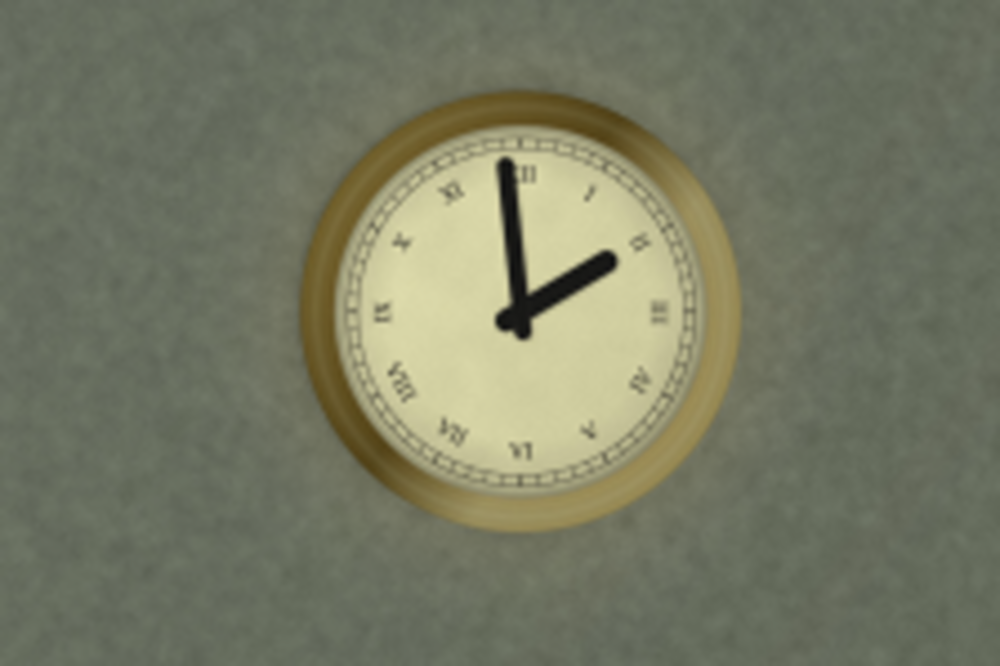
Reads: 1:59
